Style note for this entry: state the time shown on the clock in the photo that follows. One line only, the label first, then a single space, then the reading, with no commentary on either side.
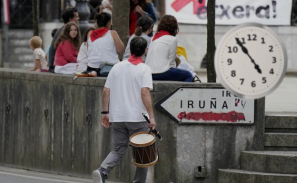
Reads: 4:54
